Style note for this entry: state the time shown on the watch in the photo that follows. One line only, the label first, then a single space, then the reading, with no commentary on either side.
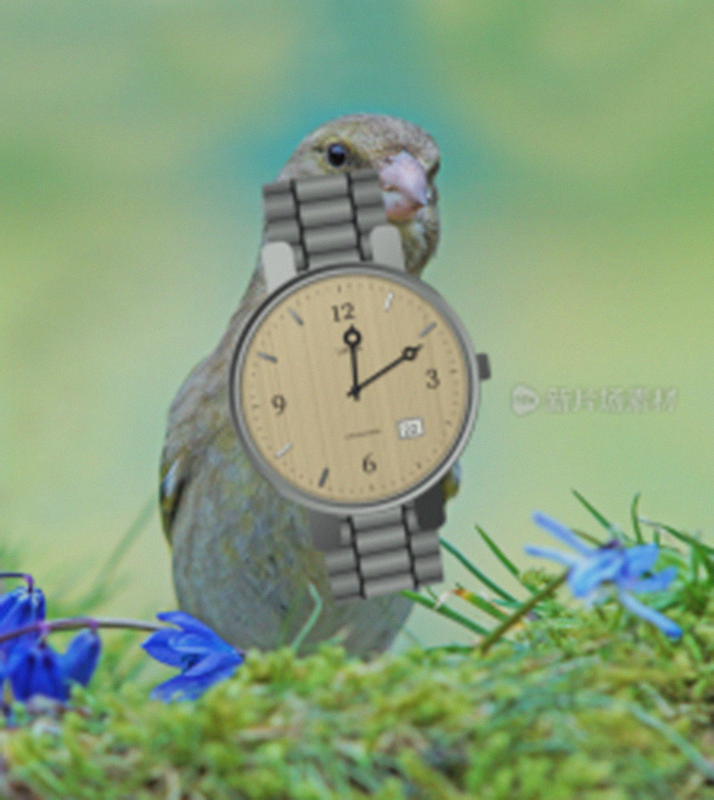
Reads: 12:11
